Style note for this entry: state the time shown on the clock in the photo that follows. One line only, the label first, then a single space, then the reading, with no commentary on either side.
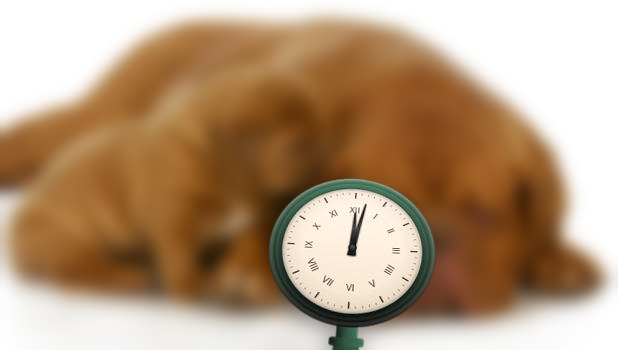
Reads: 12:02
